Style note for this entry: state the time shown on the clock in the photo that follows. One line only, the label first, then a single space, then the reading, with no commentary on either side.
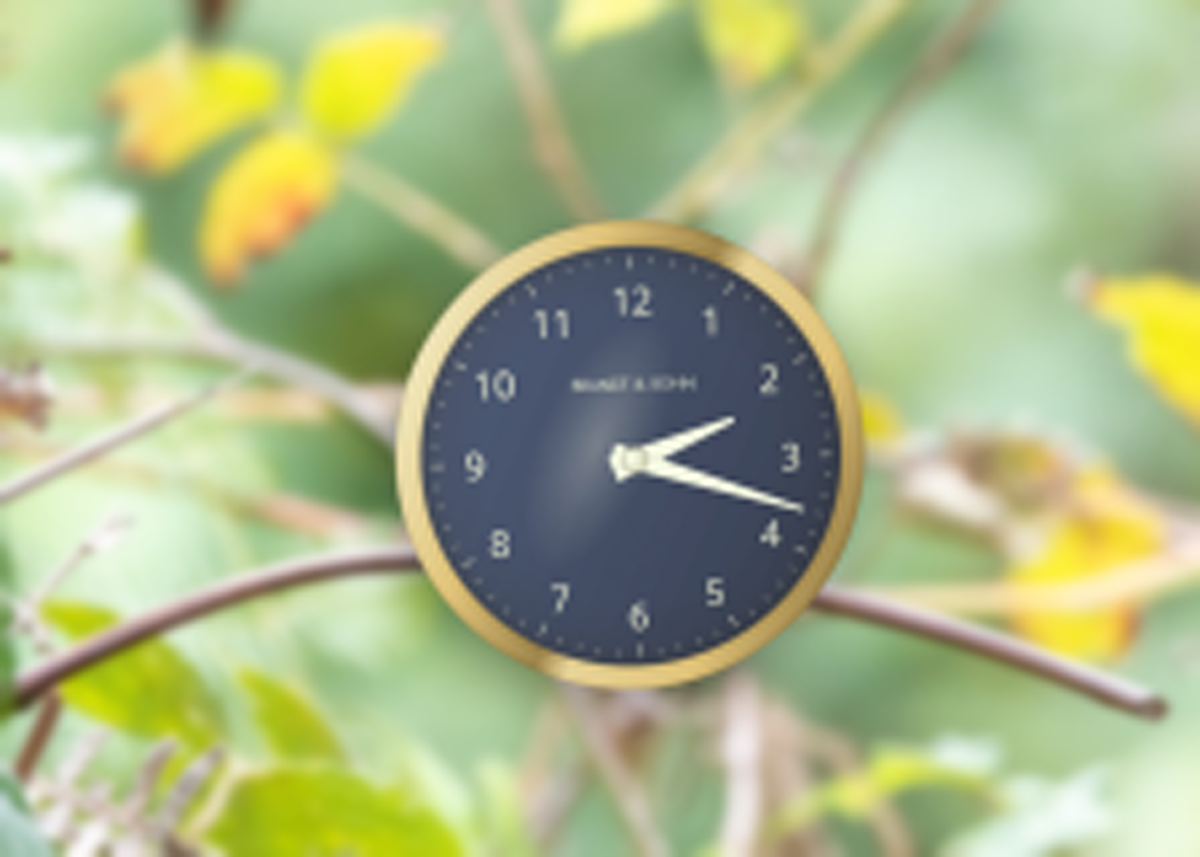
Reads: 2:18
